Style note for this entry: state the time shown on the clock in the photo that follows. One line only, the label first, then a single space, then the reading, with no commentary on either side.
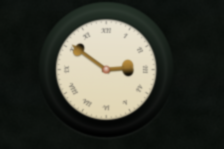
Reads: 2:51
